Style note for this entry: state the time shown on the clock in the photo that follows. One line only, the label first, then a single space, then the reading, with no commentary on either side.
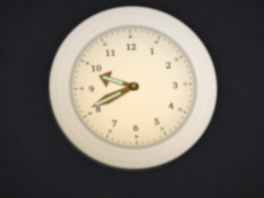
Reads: 9:41
